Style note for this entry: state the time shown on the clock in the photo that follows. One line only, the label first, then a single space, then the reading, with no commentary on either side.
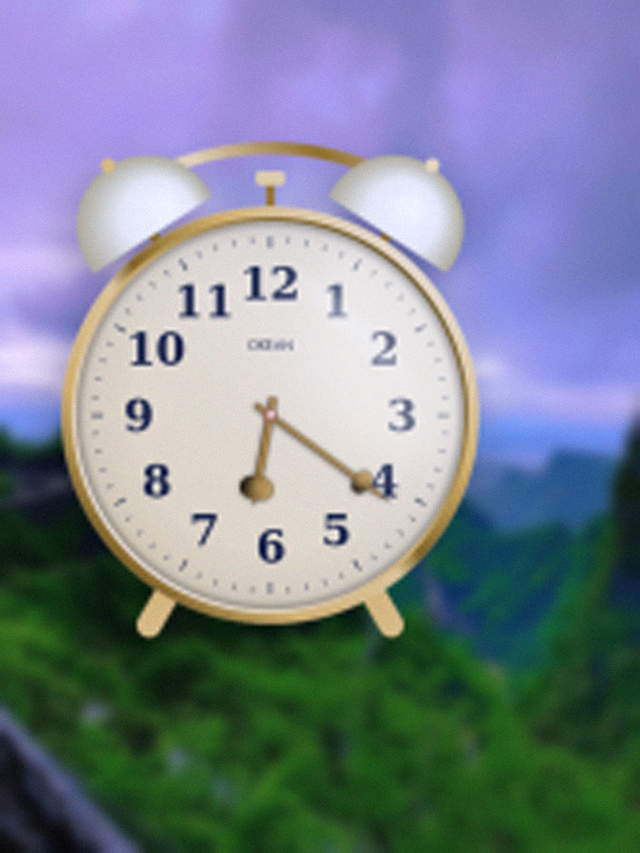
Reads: 6:21
